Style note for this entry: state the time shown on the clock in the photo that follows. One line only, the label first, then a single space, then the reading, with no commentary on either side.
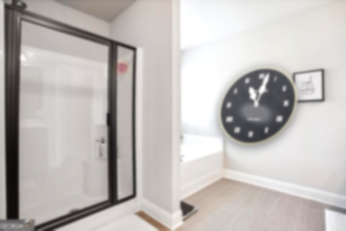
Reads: 11:02
